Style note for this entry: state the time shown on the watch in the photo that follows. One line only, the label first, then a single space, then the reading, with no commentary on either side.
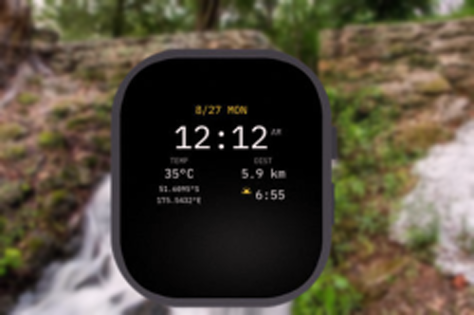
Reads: 12:12
